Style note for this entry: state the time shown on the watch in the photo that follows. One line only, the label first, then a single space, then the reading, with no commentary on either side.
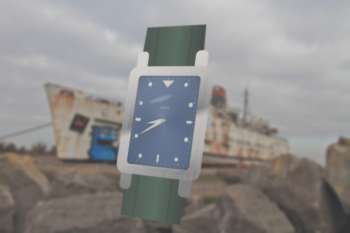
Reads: 8:40
